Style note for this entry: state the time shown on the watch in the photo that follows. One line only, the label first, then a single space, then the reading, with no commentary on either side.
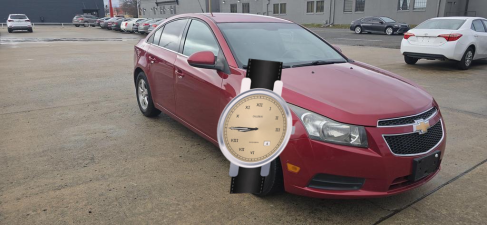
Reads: 8:45
